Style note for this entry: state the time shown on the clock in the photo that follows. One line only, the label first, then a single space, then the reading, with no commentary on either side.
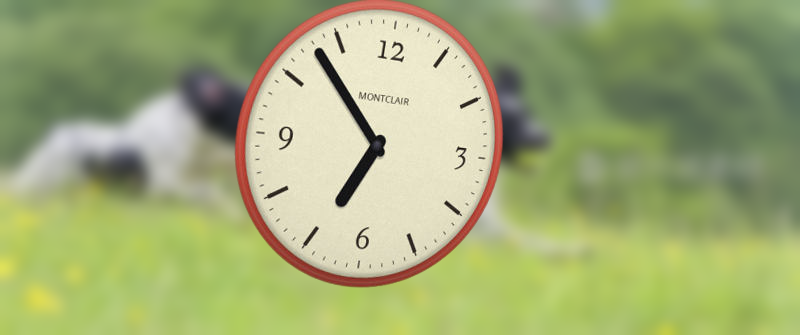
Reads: 6:53
